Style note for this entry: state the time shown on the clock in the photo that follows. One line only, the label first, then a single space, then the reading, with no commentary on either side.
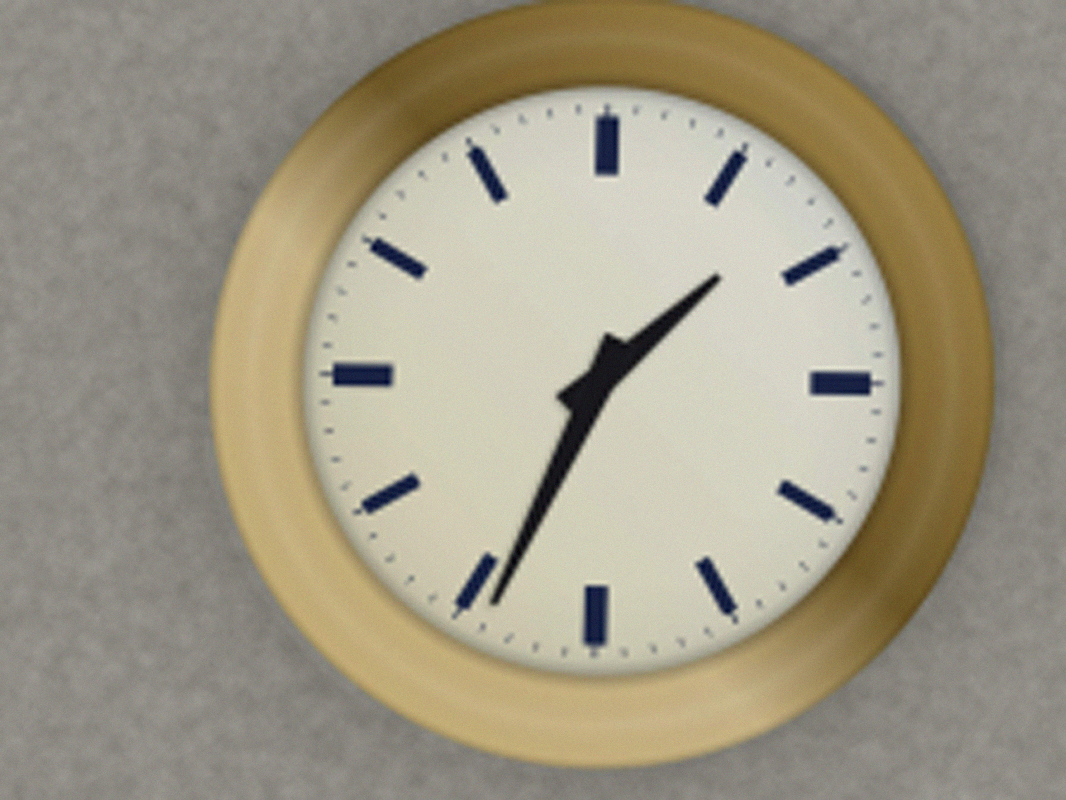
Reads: 1:34
